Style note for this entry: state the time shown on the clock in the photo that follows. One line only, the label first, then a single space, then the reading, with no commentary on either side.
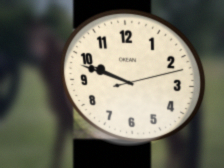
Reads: 9:48:12
